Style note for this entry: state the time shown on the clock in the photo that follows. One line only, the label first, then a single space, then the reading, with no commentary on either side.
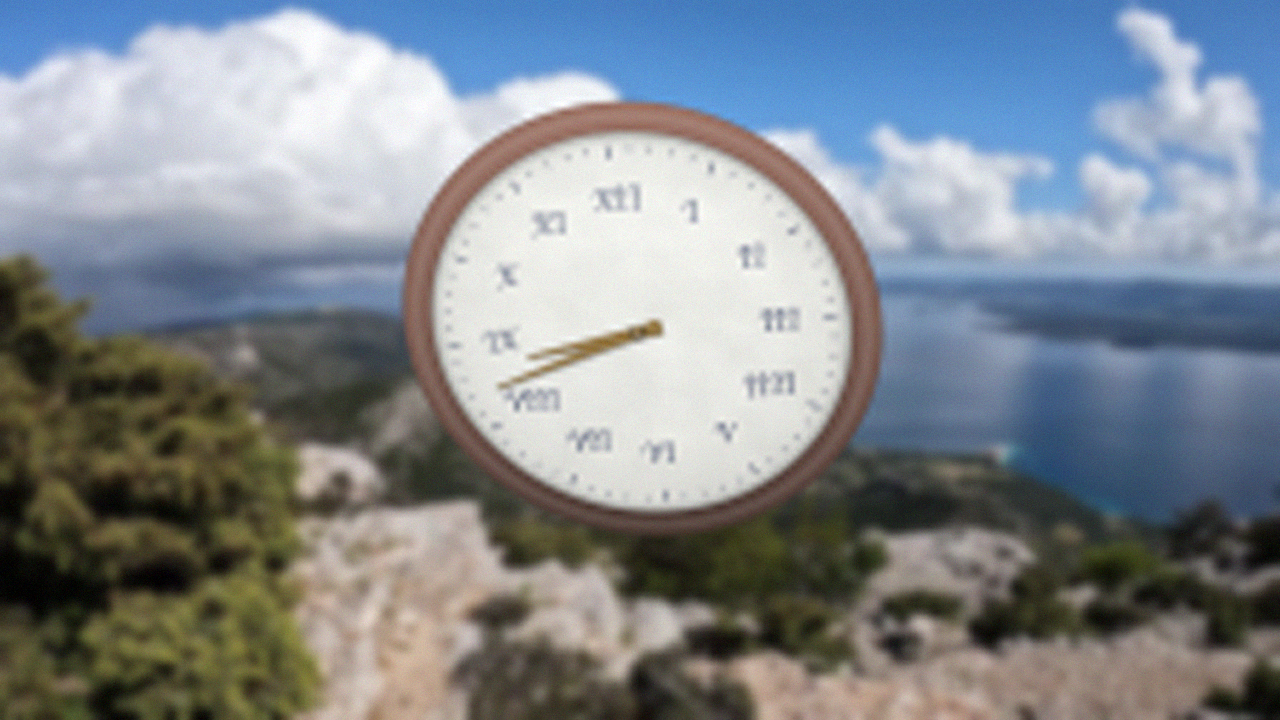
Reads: 8:42
